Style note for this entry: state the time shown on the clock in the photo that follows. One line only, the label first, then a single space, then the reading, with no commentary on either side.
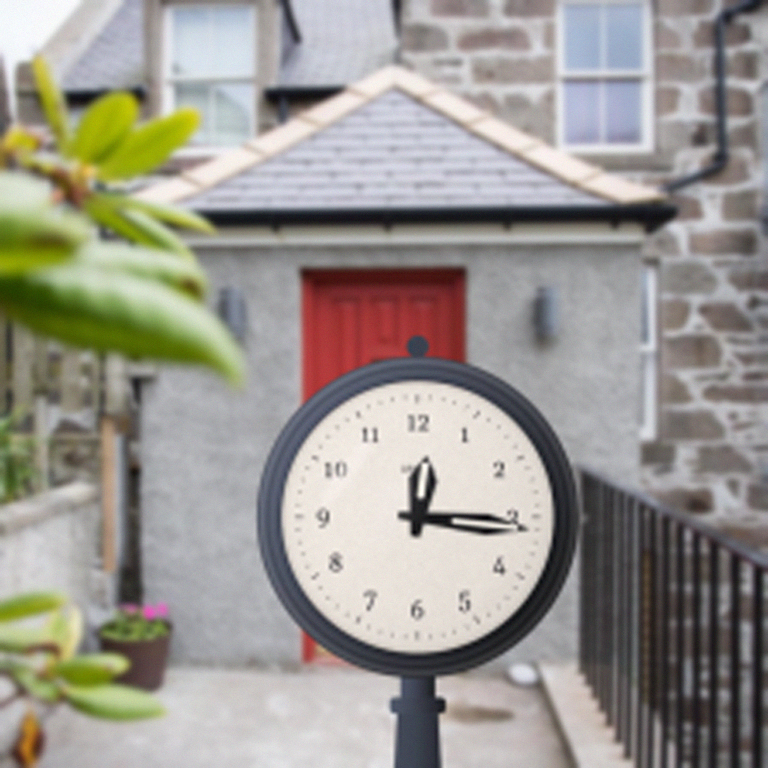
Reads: 12:16
